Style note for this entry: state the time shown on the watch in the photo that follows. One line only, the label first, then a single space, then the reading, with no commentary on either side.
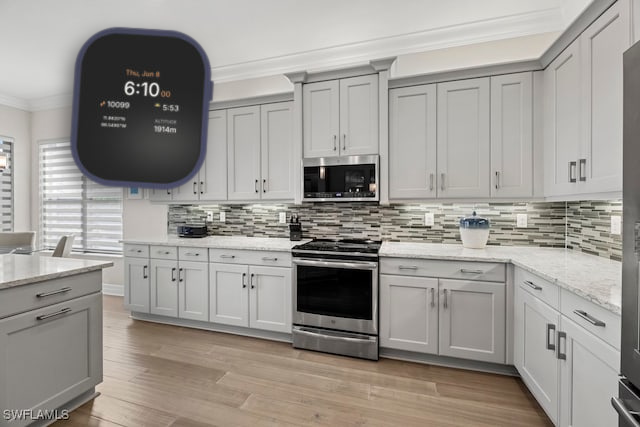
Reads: 6:10
